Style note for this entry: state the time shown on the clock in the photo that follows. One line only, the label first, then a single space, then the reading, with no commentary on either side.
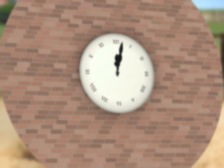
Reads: 12:02
